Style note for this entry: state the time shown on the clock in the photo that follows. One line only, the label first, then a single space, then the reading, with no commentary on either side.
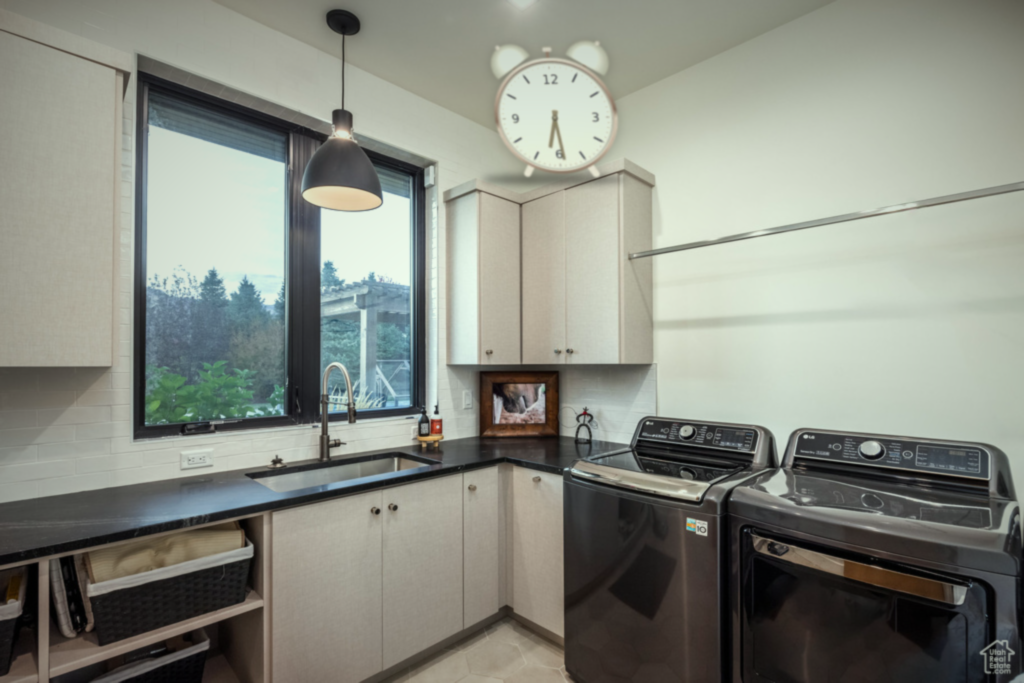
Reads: 6:29
